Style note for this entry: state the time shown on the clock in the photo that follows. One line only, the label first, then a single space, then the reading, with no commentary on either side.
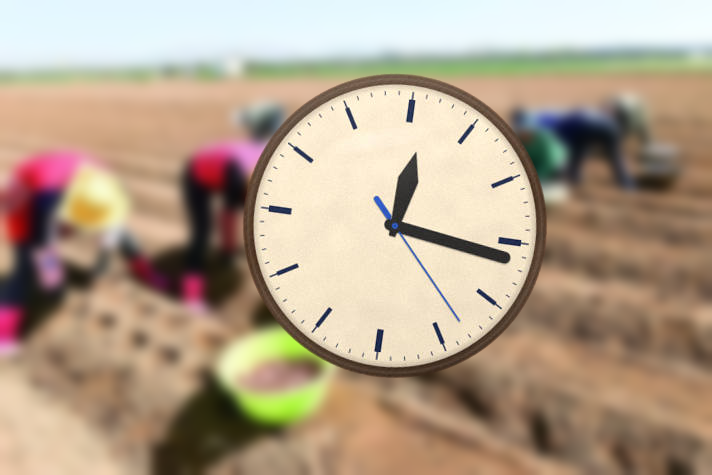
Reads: 12:16:23
